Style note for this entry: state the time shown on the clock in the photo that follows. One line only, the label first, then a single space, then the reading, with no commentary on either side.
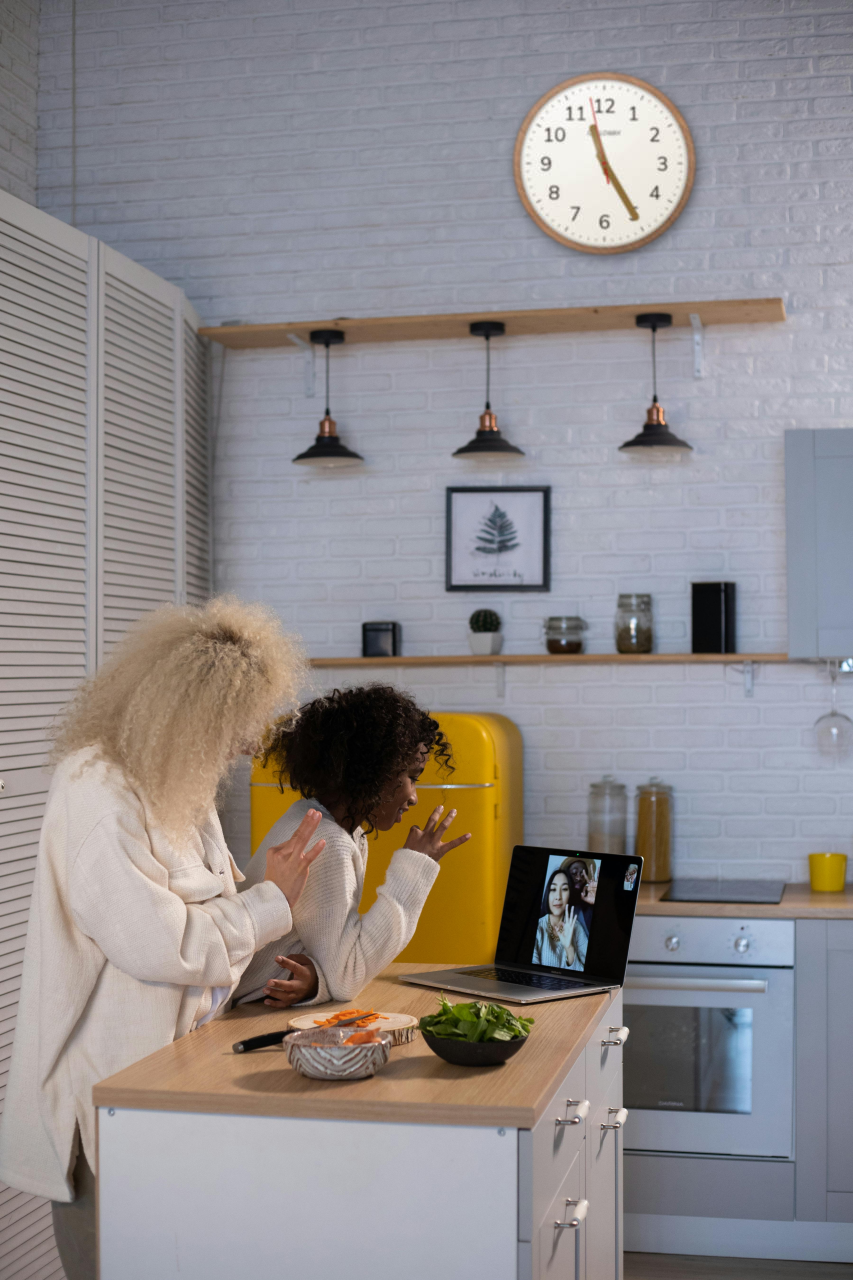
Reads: 11:24:58
